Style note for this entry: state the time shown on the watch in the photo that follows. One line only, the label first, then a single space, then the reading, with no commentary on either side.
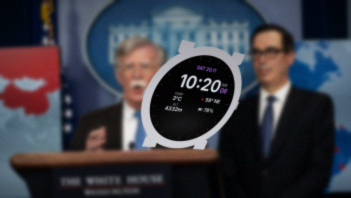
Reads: 10:20
